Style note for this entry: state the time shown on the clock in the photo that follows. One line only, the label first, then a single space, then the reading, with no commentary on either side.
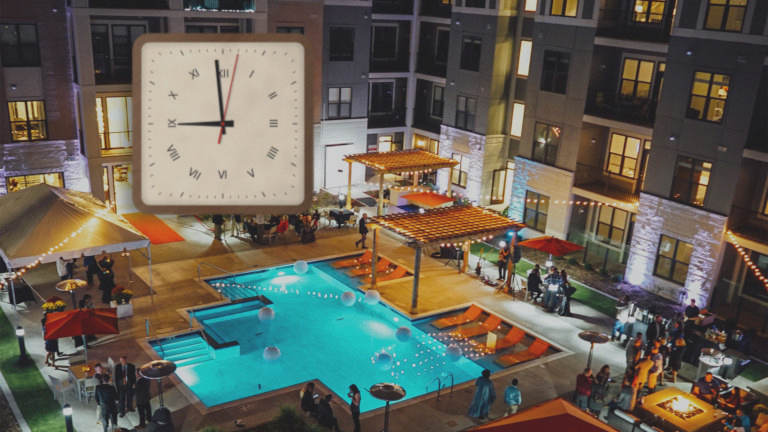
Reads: 8:59:02
